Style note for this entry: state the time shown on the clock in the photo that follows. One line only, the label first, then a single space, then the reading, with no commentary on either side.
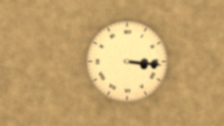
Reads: 3:16
